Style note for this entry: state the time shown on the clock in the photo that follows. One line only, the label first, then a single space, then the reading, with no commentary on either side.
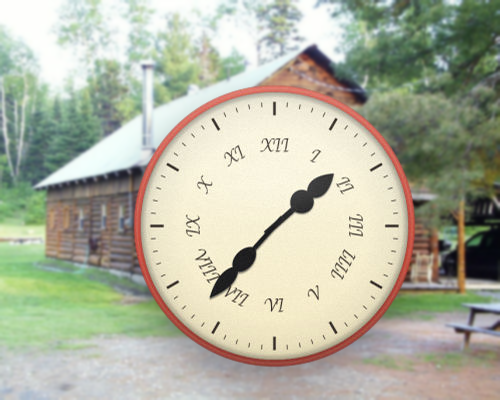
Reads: 1:37
